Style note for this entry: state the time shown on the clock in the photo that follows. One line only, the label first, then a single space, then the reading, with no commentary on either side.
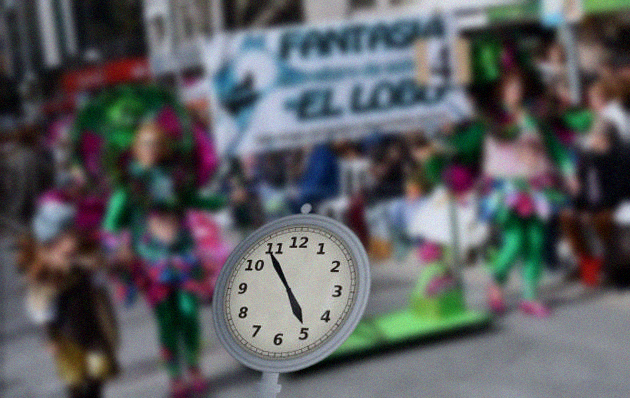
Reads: 4:54
